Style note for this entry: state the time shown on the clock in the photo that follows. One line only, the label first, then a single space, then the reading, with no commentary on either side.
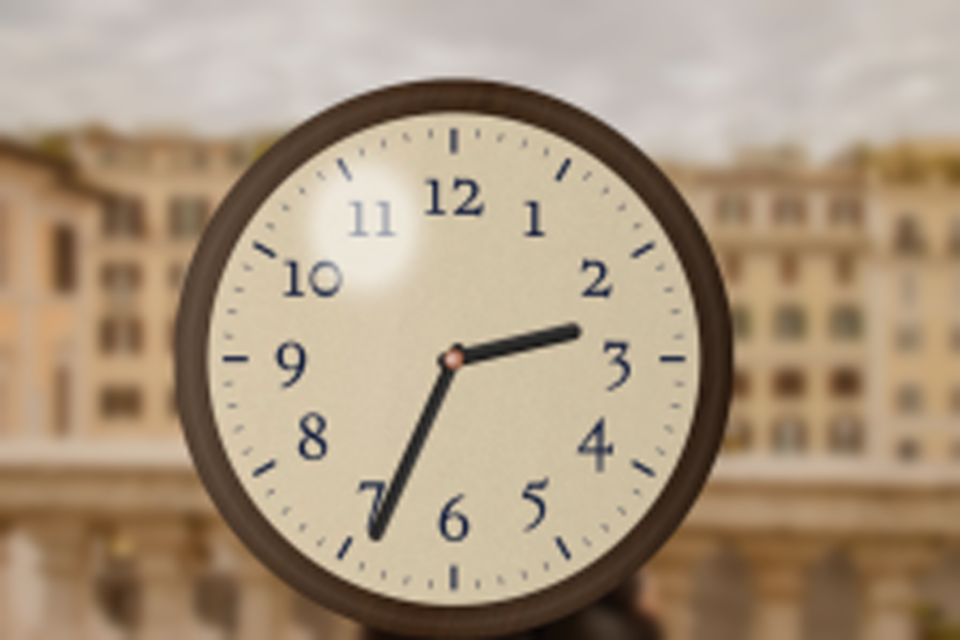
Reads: 2:34
